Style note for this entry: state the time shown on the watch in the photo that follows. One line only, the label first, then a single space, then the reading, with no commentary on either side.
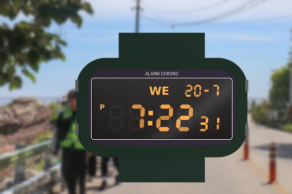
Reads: 7:22:31
